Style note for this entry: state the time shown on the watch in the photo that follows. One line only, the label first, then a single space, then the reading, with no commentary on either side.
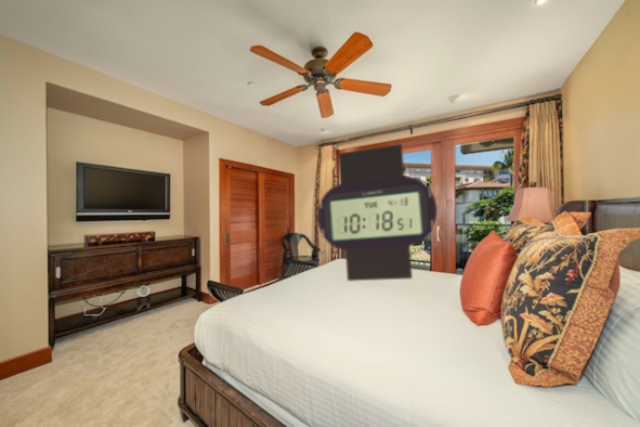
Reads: 10:18:51
